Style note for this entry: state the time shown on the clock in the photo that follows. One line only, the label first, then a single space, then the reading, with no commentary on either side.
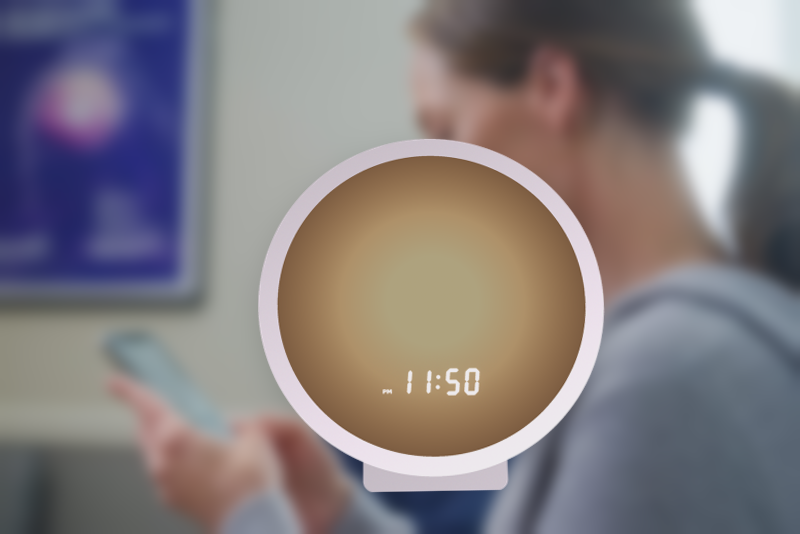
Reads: 11:50
